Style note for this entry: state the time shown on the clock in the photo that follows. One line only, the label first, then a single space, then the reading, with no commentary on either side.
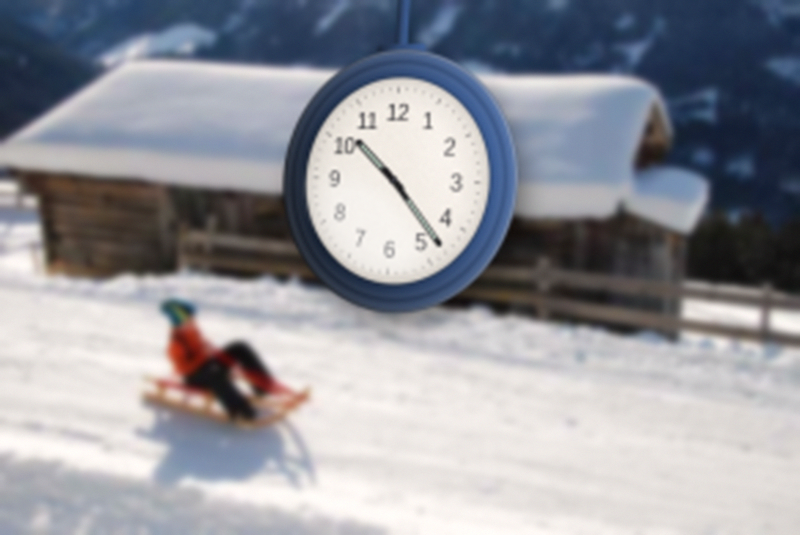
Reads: 10:23
